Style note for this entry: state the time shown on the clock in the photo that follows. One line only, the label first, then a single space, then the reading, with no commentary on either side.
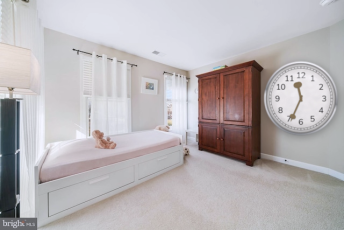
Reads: 11:34
